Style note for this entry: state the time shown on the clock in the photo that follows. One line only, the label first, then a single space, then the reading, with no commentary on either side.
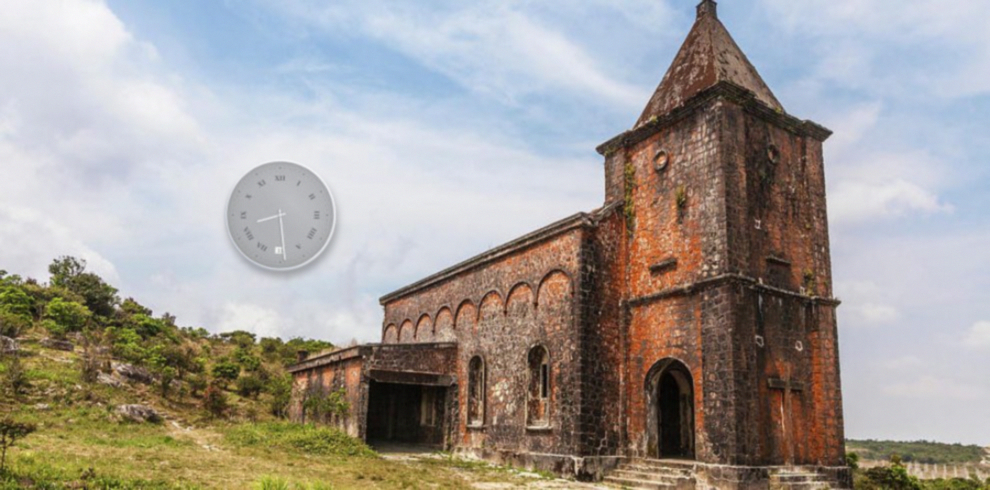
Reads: 8:29
